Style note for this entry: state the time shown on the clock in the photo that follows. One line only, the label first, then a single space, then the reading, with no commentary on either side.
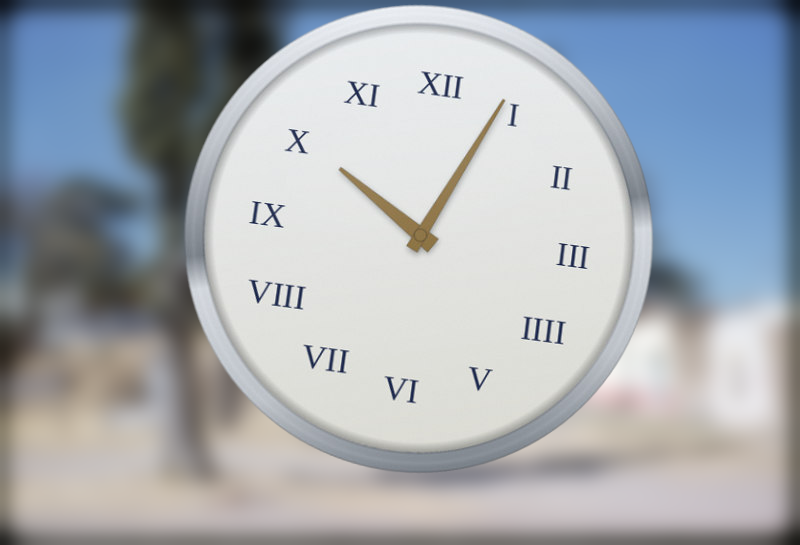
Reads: 10:04
